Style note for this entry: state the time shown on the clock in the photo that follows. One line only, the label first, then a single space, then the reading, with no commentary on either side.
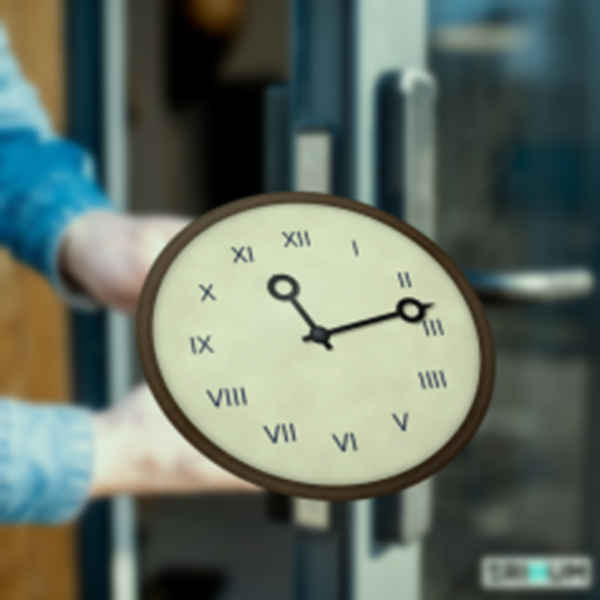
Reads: 11:13
